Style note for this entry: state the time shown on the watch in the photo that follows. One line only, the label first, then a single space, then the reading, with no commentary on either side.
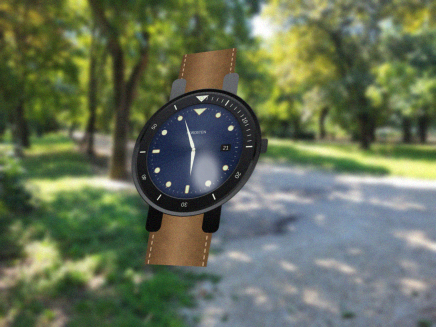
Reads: 5:56
